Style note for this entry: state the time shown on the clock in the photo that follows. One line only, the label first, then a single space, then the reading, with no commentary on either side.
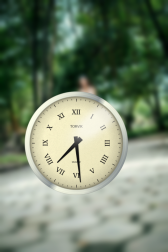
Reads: 7:29
